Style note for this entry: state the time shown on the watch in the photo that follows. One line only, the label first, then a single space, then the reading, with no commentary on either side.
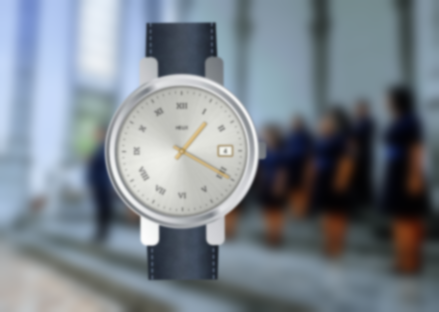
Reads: 1:20
